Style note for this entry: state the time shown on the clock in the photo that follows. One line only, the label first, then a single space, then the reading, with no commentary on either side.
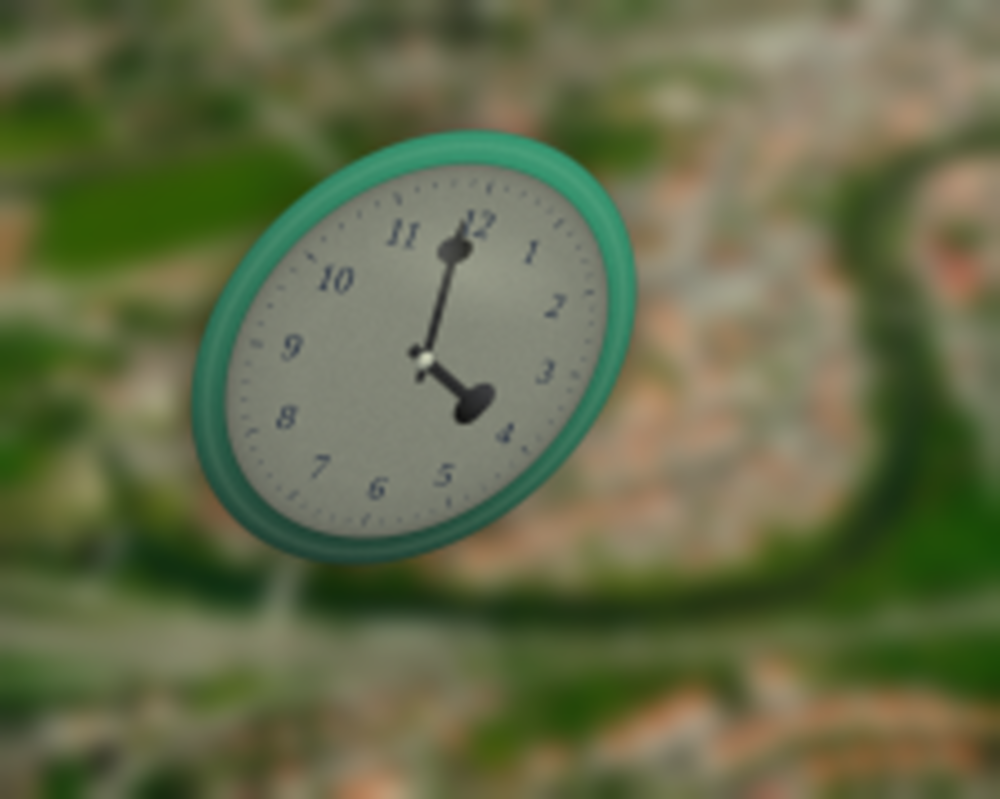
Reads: 3:59
